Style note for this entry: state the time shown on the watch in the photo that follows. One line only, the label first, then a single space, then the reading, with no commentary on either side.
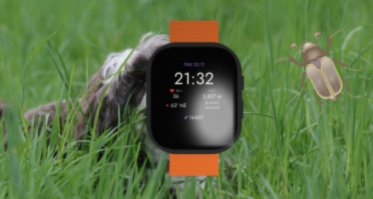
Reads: 21:32
